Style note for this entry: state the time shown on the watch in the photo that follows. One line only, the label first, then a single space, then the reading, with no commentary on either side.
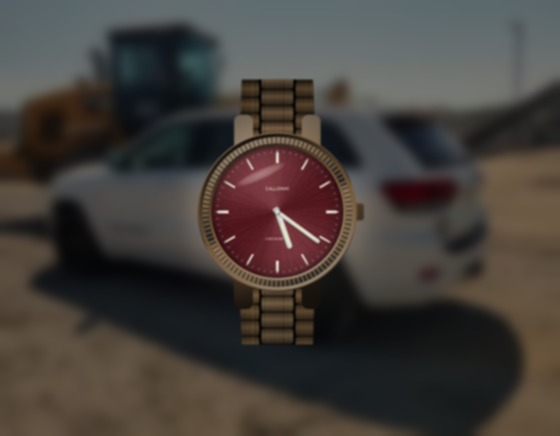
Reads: 5:21
